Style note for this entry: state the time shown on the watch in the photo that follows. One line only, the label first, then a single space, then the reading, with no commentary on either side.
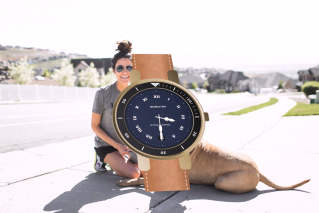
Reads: 3:30
